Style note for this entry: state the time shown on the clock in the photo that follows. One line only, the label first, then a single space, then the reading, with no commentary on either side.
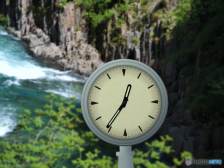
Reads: 12:36
